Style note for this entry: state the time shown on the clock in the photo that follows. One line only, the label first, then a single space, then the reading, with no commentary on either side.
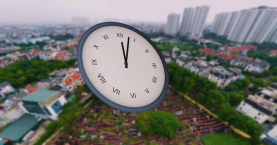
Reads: 12:03
